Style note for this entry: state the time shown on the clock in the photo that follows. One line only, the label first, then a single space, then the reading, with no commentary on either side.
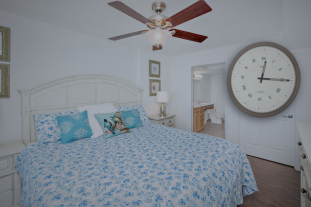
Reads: 12:15
